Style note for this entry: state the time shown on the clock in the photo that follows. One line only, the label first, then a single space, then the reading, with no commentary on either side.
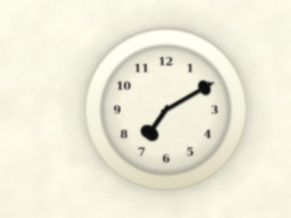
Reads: 7:10
